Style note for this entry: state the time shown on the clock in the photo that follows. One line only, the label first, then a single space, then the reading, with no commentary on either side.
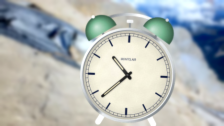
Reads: 10:38
